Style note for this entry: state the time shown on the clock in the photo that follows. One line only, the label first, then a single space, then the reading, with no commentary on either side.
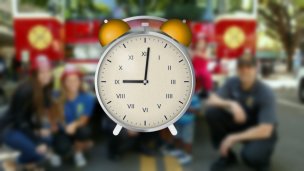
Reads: 9:01
